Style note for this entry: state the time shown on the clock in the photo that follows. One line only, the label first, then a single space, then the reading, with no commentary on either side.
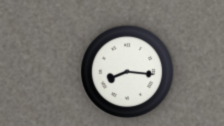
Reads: 8:16
